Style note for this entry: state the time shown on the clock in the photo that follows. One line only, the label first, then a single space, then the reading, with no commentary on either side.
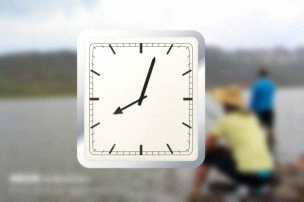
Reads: 8:03
